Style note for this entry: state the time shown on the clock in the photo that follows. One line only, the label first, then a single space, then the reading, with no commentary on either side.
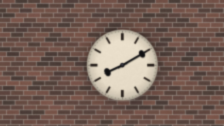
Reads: 8:10
